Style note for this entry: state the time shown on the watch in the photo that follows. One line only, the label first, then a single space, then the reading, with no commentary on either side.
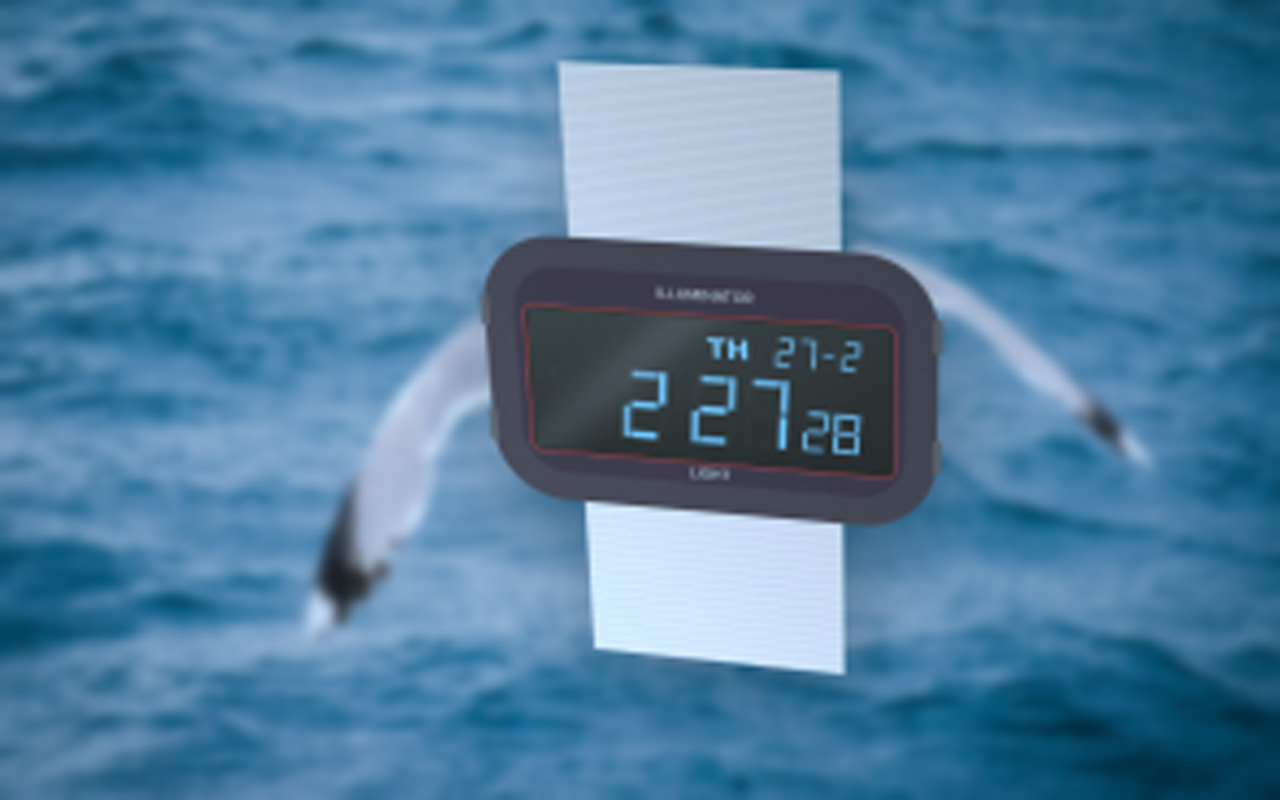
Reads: 2:27:28
